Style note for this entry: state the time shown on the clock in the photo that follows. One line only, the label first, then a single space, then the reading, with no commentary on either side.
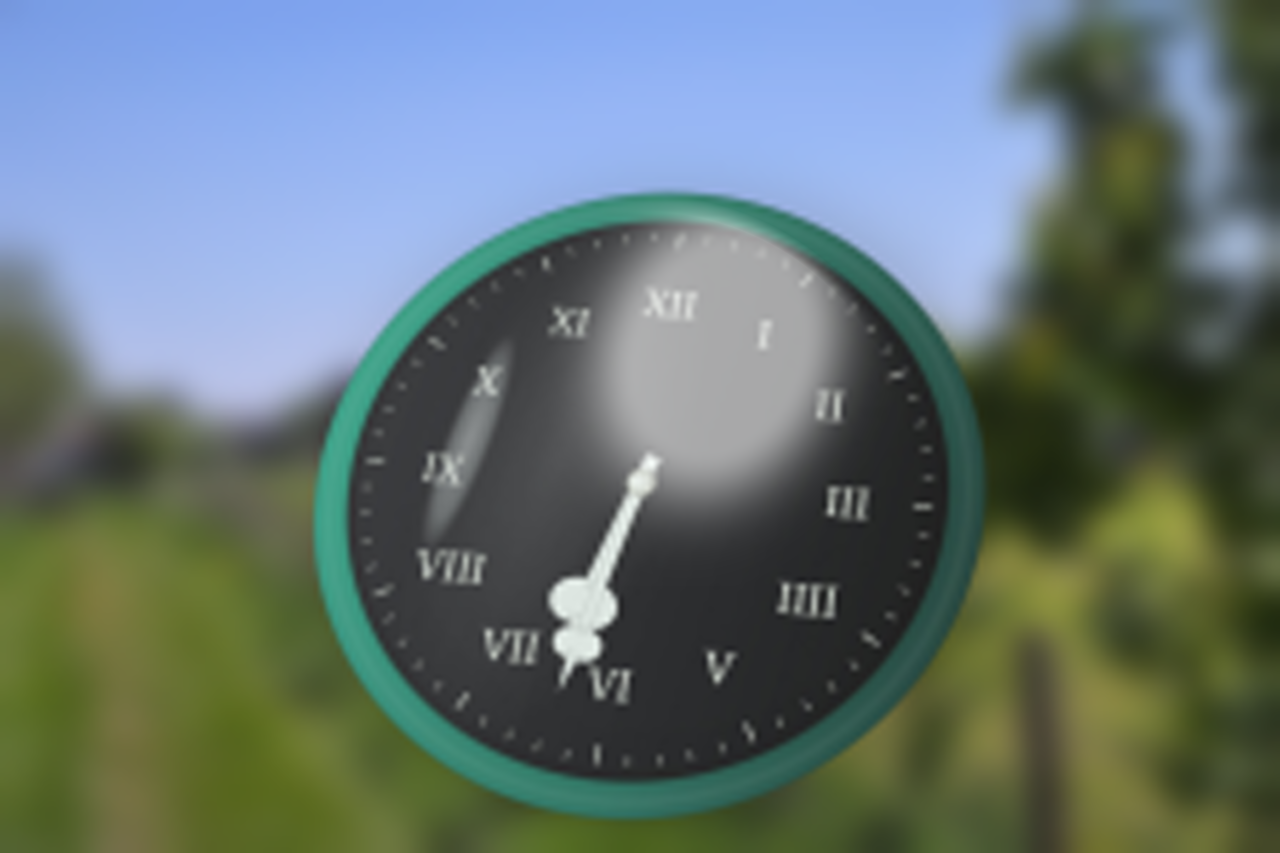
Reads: 6:32
